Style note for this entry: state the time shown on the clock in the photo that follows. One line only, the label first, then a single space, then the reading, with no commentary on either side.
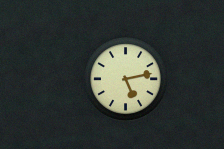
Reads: 5:13
